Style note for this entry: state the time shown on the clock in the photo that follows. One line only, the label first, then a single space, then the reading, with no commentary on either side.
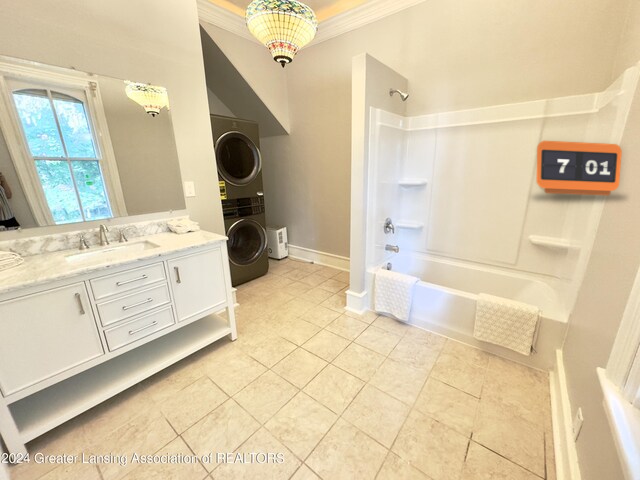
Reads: 7:01
